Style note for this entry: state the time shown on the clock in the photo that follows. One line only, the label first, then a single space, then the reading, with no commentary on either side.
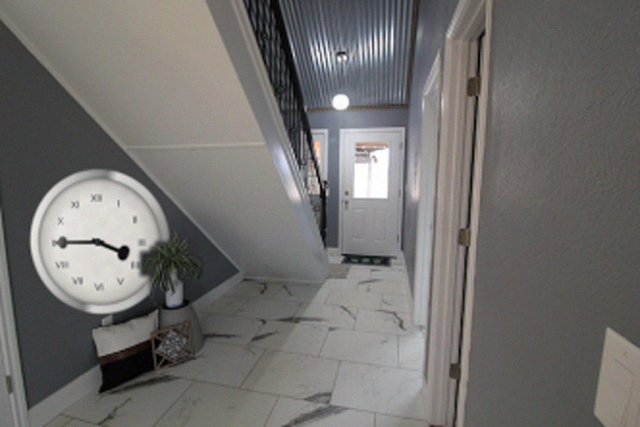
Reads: 3:45
